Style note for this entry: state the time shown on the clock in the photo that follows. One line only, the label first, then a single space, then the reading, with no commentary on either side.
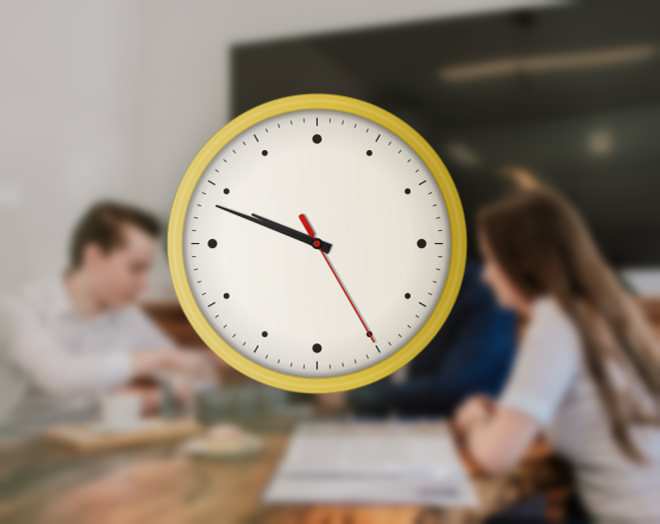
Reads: 9:48:25
